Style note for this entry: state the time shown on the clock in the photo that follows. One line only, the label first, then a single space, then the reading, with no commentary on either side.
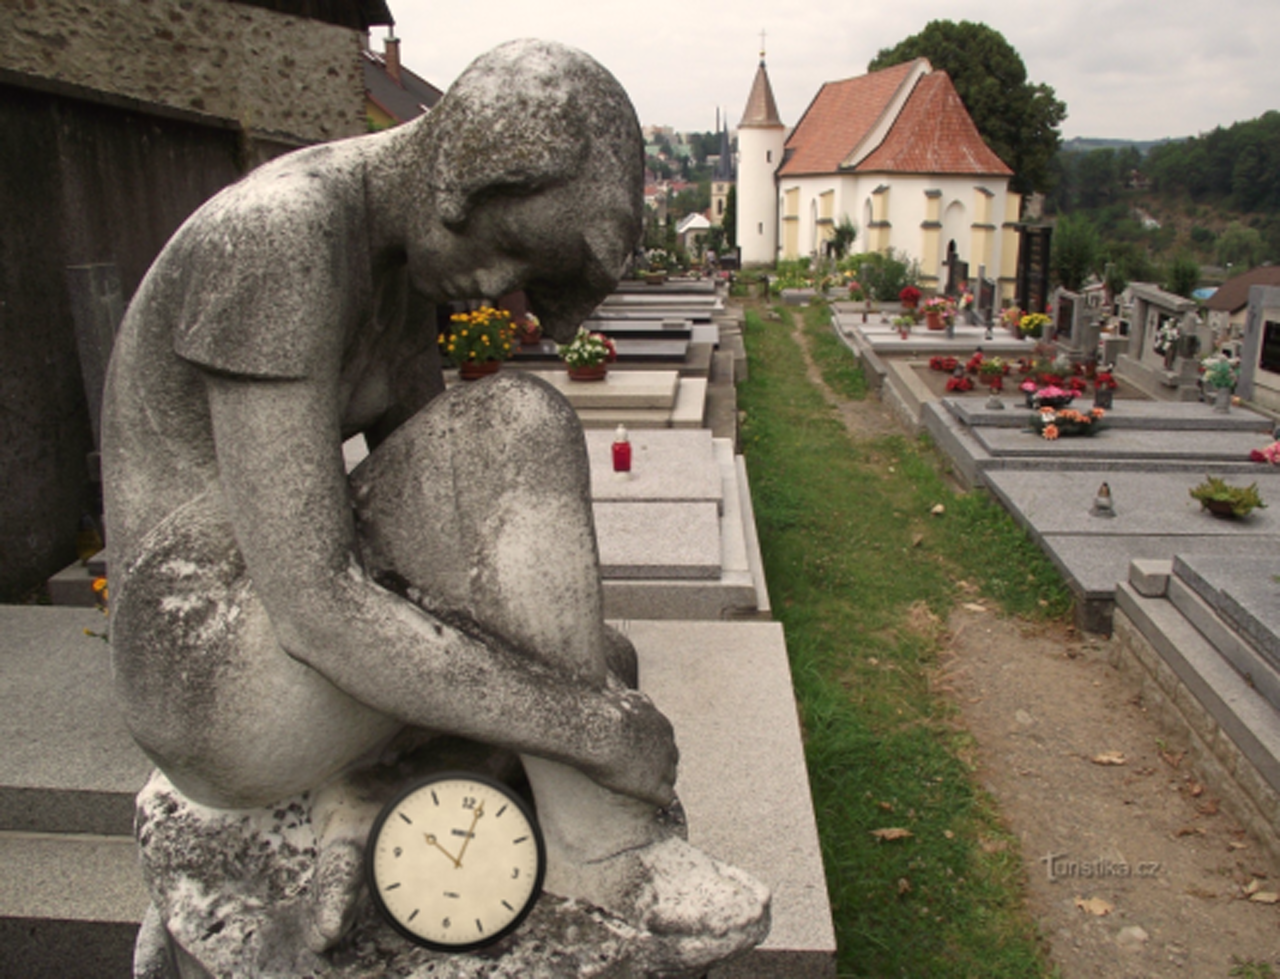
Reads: 10:02
